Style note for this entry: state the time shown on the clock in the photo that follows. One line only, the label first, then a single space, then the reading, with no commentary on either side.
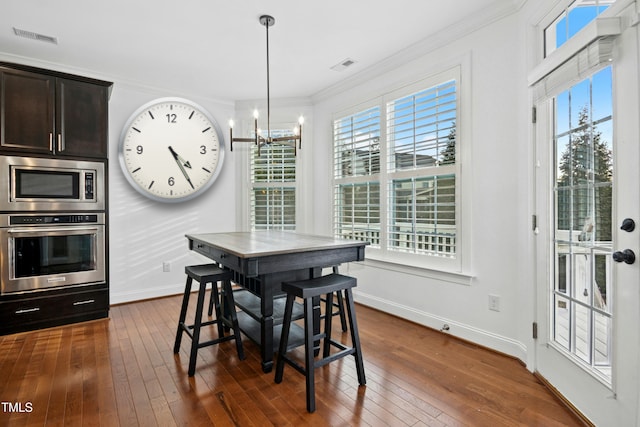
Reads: 4:25
